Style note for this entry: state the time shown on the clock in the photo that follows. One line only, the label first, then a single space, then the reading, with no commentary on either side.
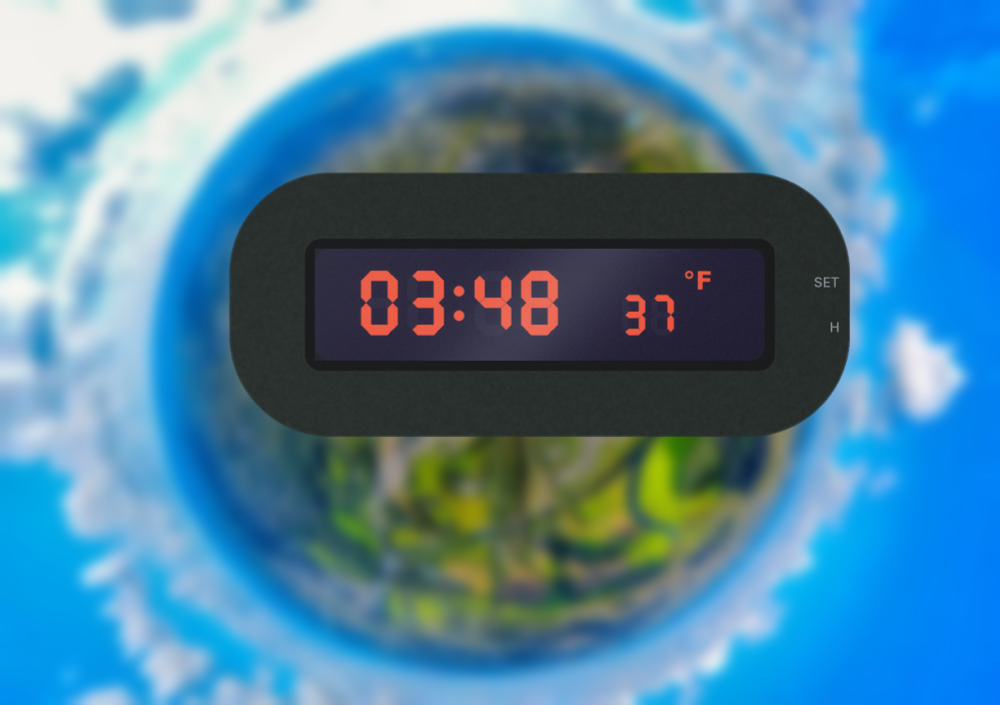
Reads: 3:48
